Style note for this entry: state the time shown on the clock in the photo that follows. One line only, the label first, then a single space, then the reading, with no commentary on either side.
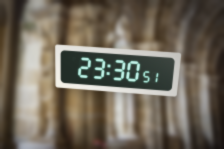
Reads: 23:30:51
